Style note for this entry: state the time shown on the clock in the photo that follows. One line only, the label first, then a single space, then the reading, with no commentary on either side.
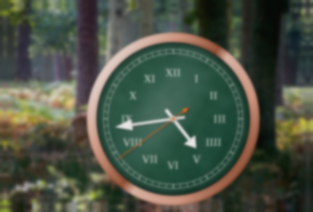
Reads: 4:43:39
